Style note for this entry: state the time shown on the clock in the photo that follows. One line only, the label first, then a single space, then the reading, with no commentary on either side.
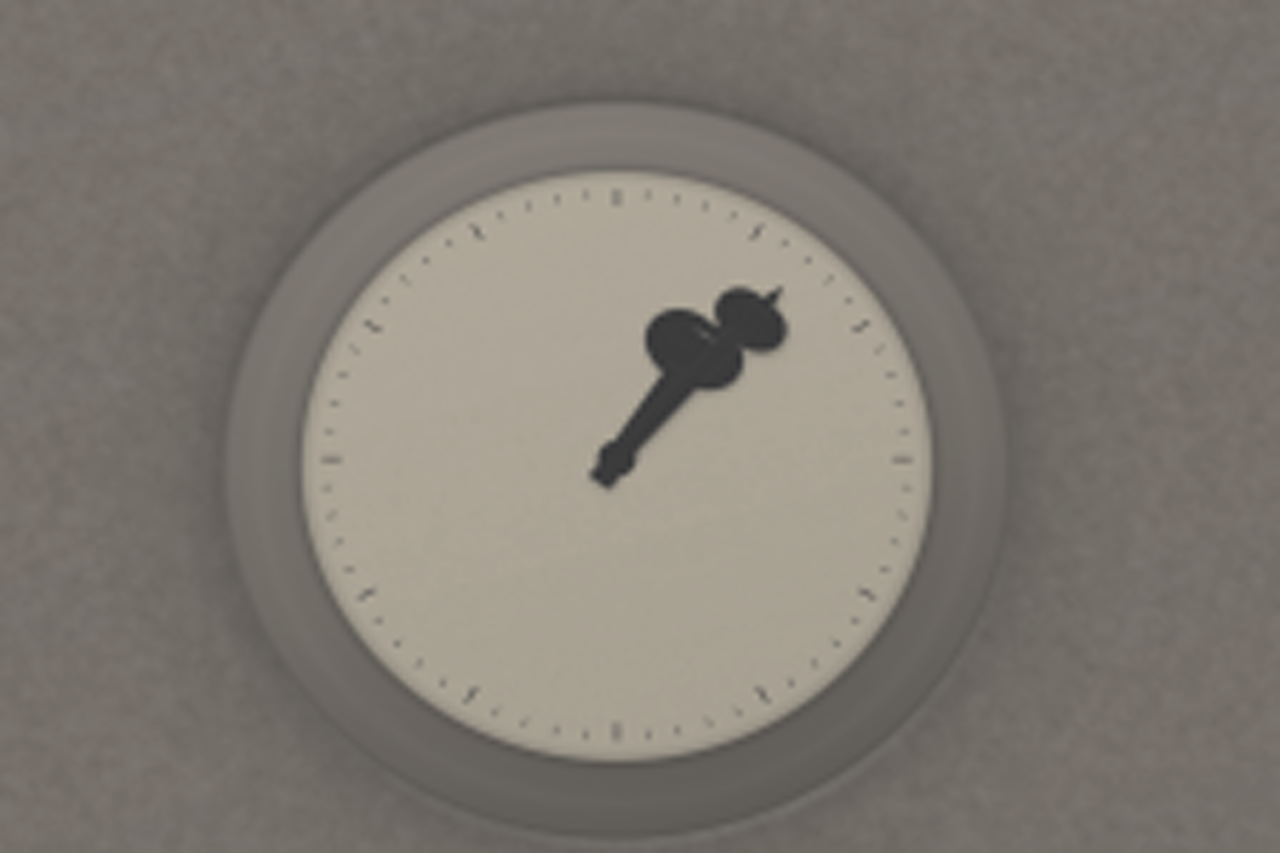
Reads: 1:07
